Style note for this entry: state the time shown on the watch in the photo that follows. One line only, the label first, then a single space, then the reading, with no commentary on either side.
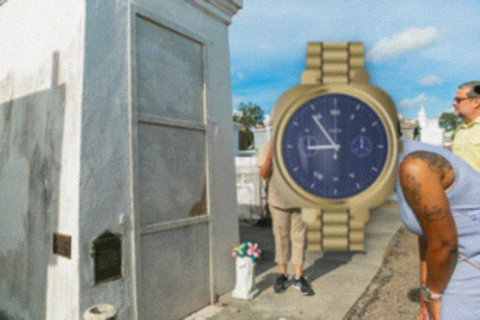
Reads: 8:54
